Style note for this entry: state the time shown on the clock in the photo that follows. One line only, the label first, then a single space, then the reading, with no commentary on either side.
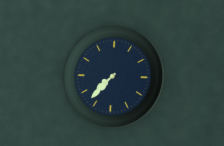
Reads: 7:37
